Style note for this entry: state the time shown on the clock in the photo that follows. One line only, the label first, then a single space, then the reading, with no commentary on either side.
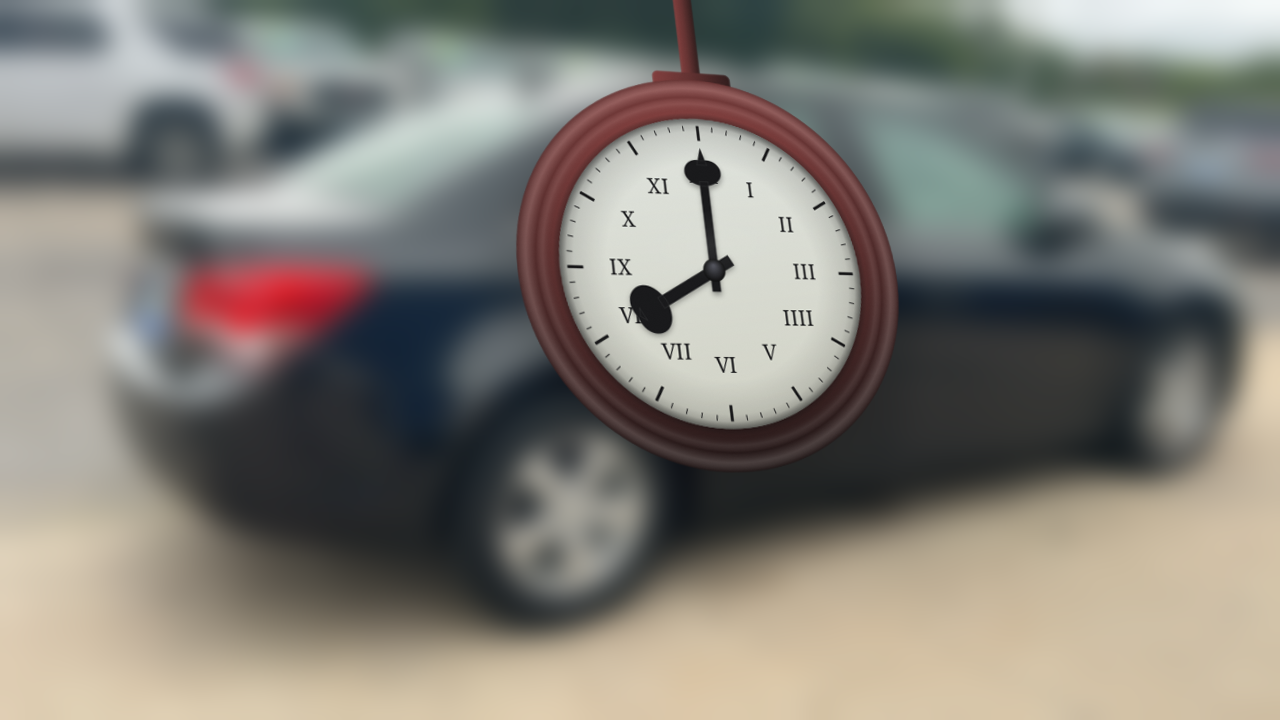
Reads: 8:00
